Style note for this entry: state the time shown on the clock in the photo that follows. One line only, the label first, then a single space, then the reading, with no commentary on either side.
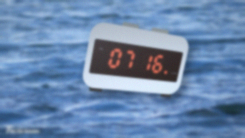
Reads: 7:16
